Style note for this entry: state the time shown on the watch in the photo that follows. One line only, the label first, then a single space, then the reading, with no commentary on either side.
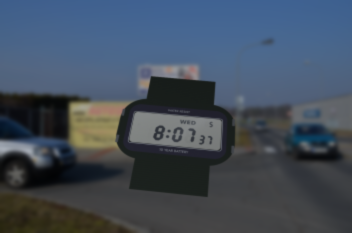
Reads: 8:07:37
